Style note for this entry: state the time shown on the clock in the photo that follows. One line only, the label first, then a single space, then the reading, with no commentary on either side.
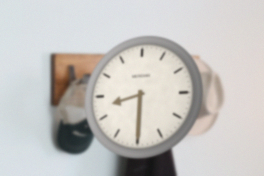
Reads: 8:30
